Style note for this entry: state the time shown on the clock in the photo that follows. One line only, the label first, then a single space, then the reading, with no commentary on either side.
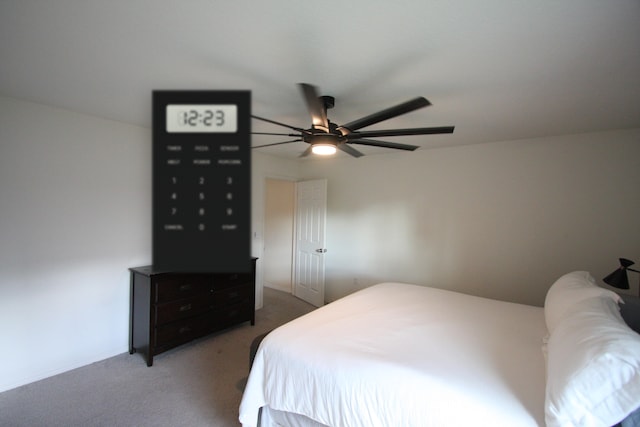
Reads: 12:23
